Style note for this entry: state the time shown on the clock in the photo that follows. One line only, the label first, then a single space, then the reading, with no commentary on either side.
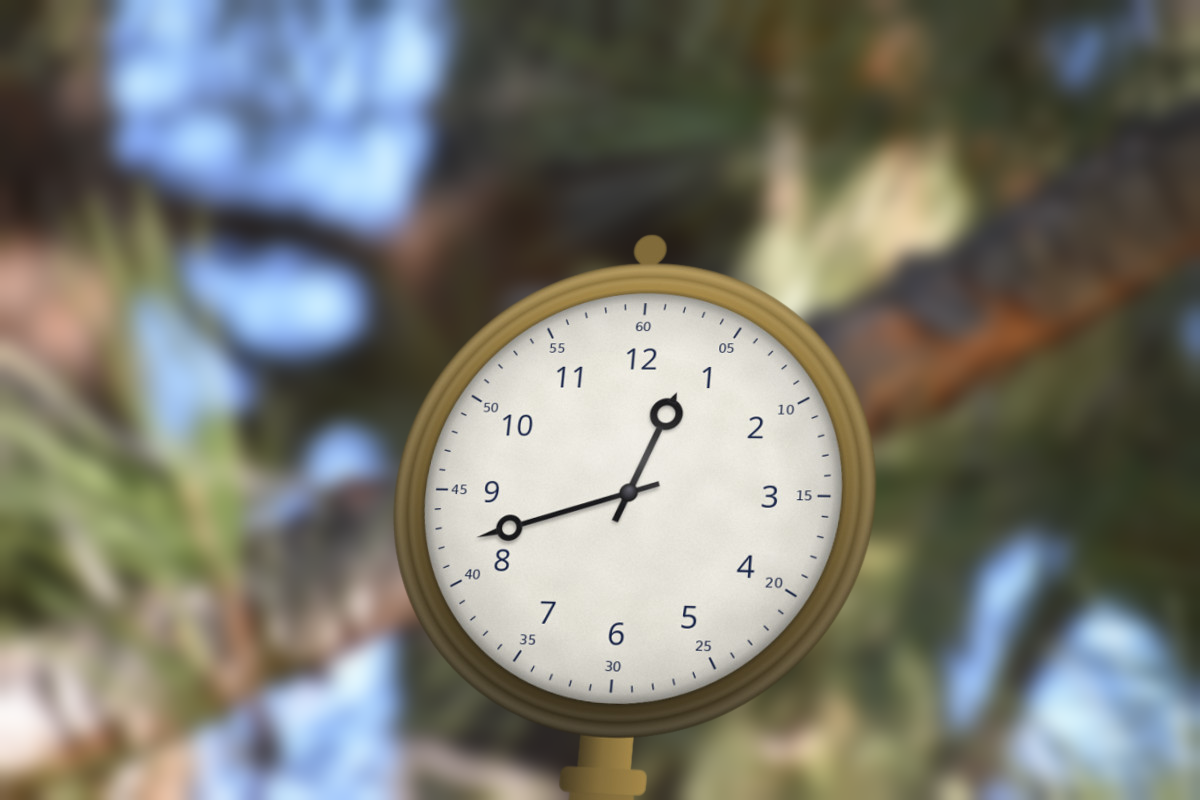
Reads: 12:42
